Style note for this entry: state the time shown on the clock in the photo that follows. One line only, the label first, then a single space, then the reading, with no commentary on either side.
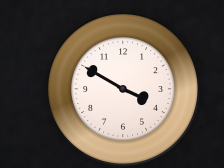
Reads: 3:50
